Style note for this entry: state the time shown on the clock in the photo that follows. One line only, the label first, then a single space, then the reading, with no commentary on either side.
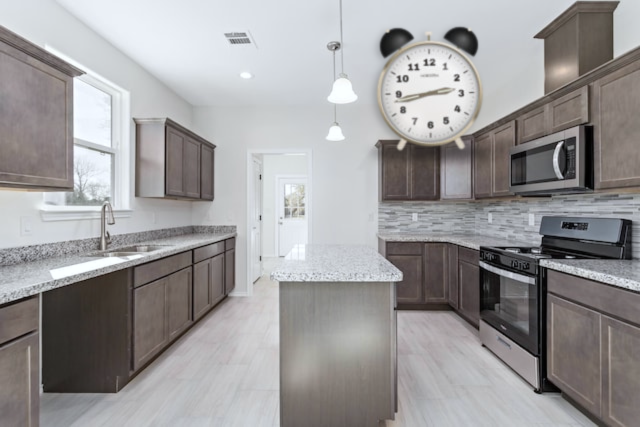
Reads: 2:43
